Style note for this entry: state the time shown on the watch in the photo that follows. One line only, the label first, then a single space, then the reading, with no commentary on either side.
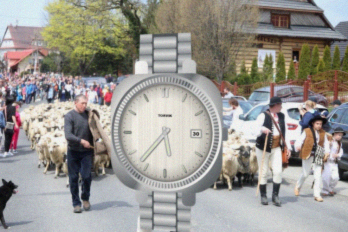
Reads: 5:37
